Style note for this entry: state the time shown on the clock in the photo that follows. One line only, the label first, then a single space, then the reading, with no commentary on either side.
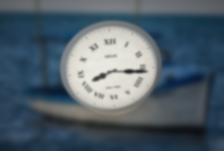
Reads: 8:16
